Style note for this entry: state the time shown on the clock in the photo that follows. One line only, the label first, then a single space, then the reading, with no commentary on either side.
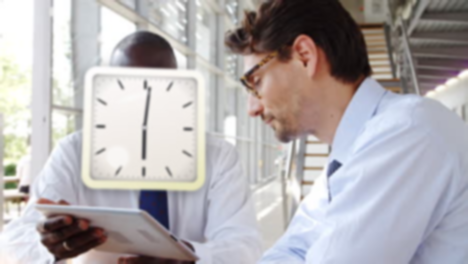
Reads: 6:01
